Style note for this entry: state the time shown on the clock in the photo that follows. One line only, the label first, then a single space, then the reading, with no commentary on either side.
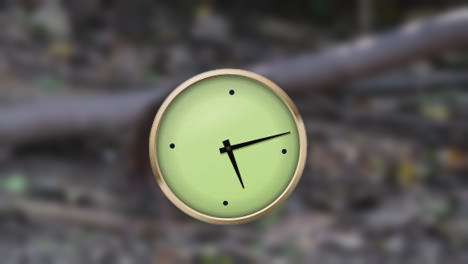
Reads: 5:12
